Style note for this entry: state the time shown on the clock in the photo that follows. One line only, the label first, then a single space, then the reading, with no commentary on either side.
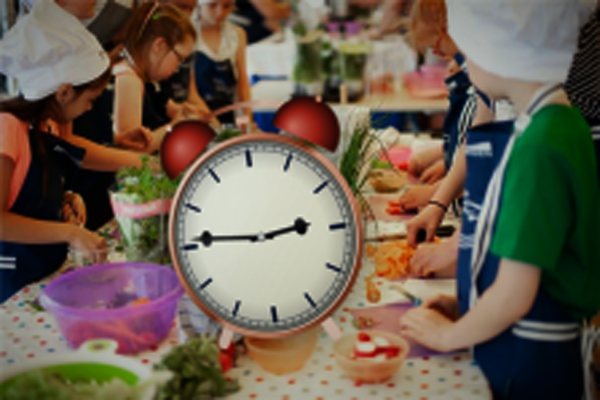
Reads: 2:46
